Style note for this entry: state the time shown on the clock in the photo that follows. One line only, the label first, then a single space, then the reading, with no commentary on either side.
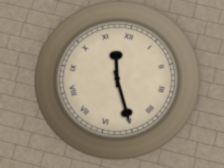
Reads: 11:25
